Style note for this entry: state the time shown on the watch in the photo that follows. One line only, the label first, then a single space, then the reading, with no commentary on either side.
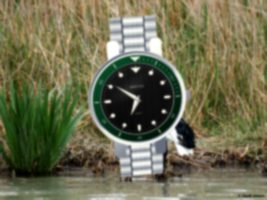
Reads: 6:51
